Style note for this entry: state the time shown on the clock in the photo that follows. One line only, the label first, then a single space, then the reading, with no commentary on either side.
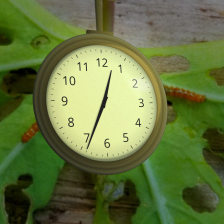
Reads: 12:34
